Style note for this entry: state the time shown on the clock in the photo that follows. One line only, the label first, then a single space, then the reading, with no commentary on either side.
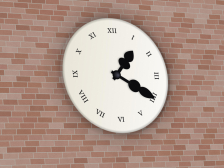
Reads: 1:20
